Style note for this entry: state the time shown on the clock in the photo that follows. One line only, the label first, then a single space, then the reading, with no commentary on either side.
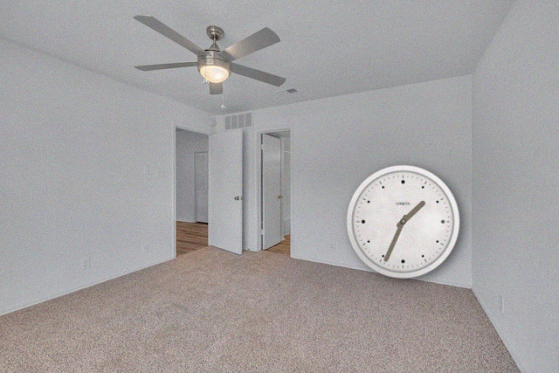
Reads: 1:34
